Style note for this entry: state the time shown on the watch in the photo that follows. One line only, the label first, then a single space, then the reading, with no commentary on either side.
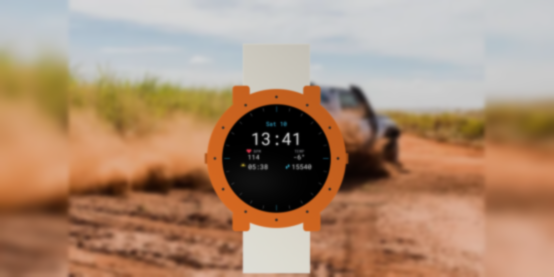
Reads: 13:41
